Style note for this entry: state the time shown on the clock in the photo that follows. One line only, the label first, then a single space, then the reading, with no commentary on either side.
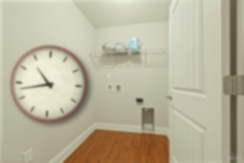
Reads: 10:43
